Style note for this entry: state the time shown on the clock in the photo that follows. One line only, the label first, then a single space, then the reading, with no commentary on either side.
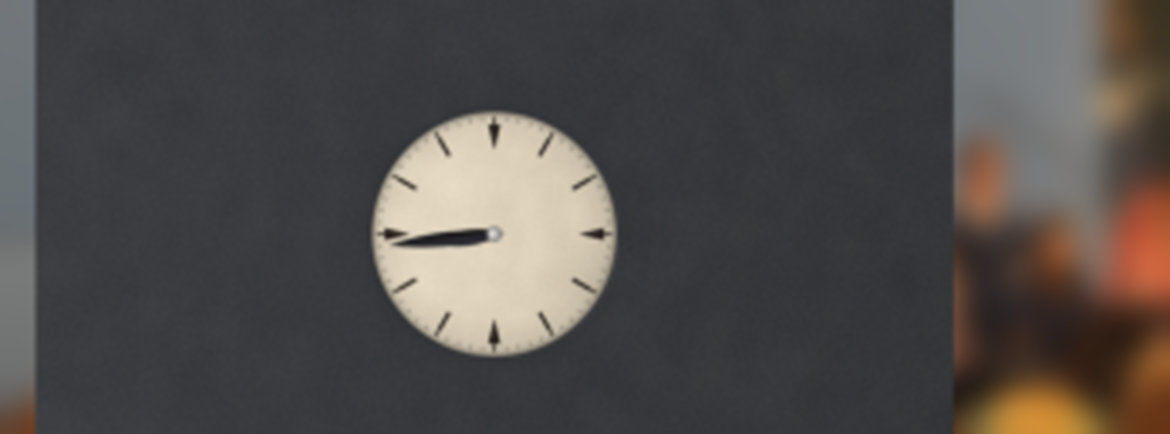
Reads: 8:44
